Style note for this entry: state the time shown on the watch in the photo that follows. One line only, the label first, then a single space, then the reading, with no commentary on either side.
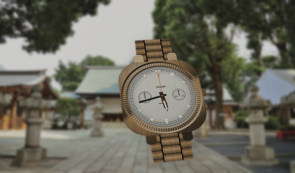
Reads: 5:43
